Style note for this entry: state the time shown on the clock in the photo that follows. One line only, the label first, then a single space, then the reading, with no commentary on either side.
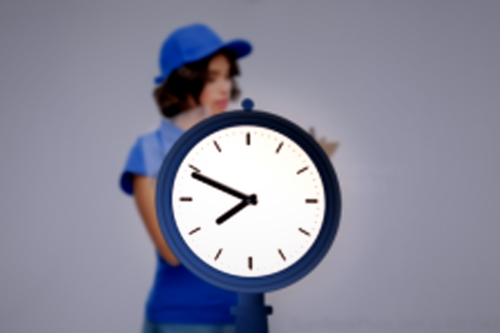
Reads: 7:49
